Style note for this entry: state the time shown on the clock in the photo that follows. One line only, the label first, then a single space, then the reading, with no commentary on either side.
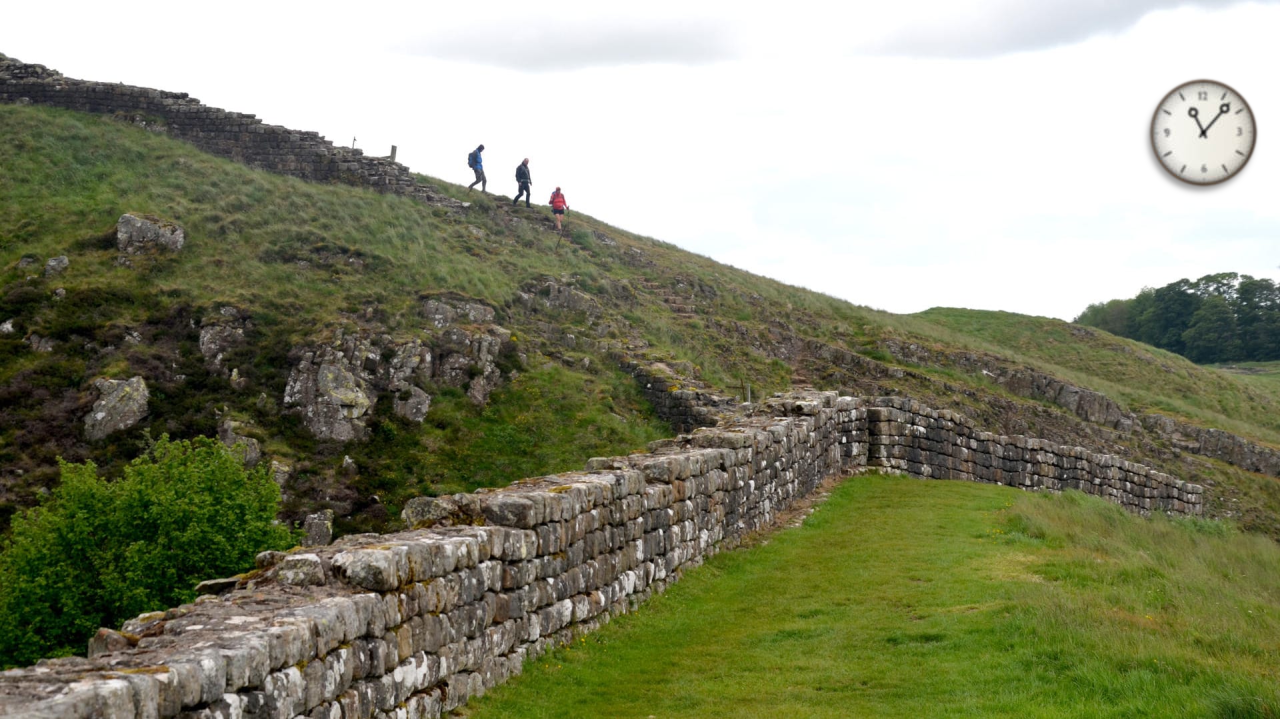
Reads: 11:07
